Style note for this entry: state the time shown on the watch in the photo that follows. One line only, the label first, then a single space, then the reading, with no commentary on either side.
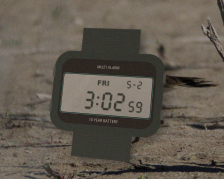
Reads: 3:02:59
